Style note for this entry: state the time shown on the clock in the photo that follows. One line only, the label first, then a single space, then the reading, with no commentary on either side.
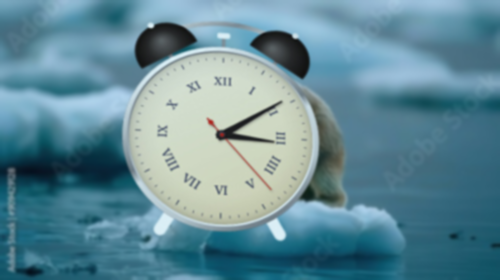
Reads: 3:09:23
